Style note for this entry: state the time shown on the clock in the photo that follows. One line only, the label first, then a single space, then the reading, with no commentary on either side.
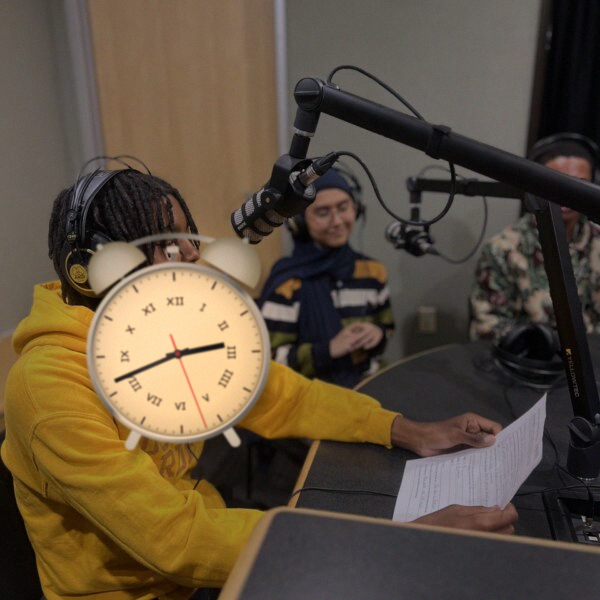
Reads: 2:41:27
